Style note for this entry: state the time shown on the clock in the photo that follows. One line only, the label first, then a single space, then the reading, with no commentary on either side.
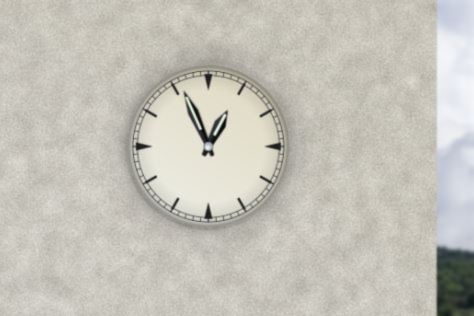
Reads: 12:56
